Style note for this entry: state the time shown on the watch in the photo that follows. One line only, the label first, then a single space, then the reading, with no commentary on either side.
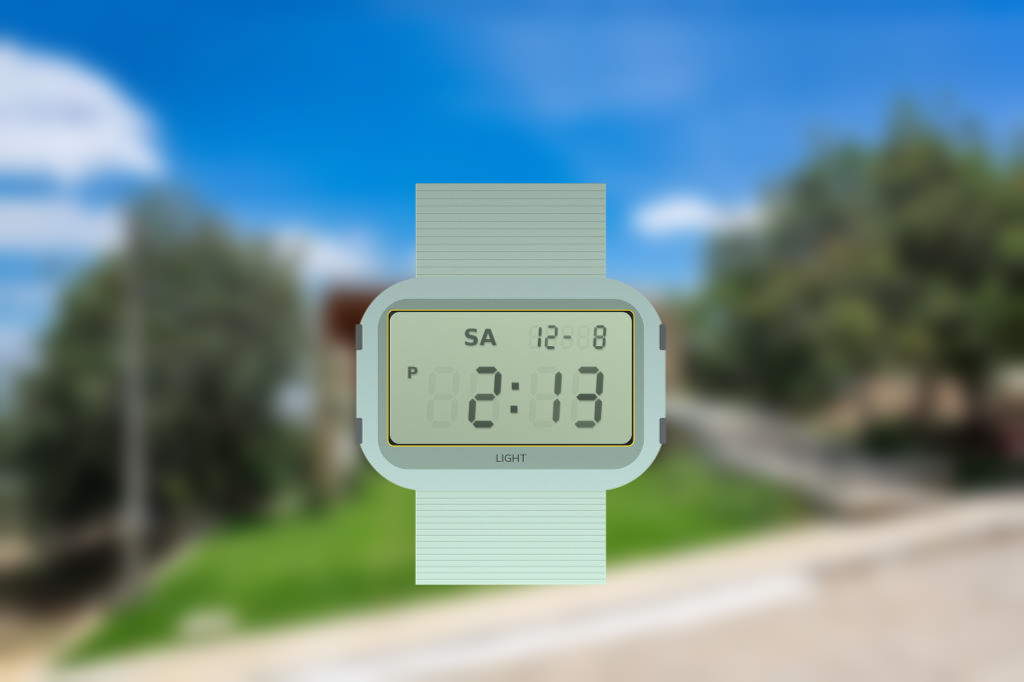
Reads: 2:13
